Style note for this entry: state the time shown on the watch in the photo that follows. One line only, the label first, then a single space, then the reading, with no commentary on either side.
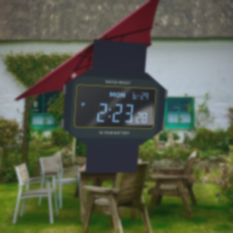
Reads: 2:23
